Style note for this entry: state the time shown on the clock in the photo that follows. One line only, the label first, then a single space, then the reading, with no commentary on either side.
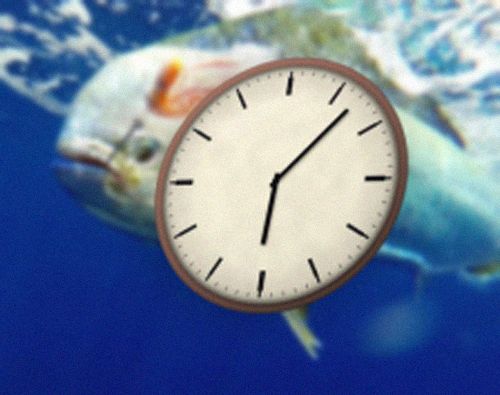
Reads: 6:07
